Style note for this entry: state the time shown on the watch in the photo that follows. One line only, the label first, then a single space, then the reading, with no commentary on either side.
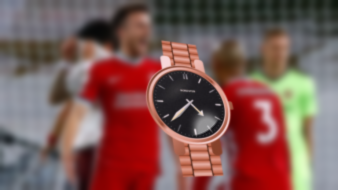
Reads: 4:38
